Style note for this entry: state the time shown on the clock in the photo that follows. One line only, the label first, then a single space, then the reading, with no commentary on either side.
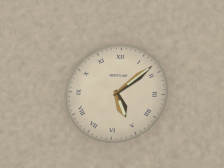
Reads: 5:08
